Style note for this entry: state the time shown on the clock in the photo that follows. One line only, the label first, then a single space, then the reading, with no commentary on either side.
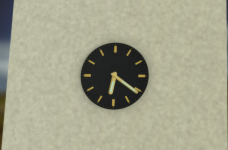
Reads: 6:21
